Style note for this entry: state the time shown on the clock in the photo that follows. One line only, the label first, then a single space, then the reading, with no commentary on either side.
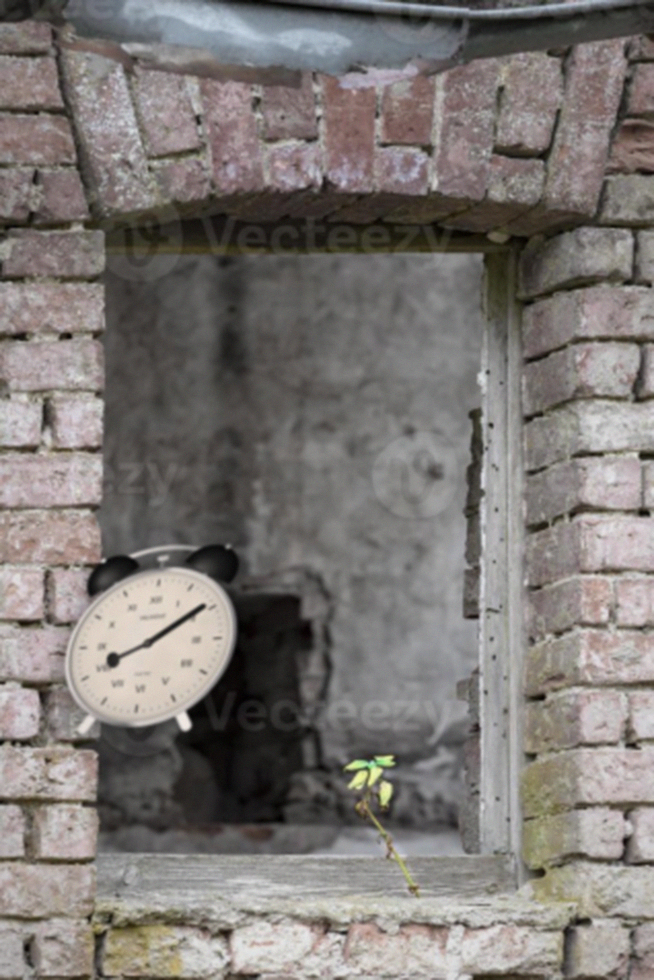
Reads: 8:09
